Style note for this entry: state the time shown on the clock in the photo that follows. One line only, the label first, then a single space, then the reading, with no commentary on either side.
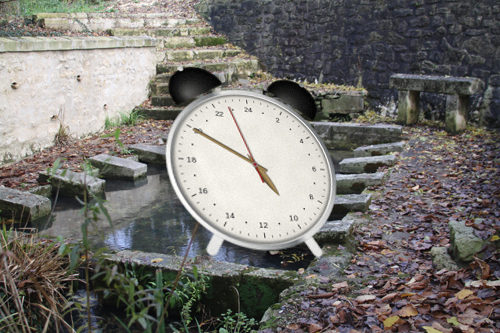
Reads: 9:49:57
